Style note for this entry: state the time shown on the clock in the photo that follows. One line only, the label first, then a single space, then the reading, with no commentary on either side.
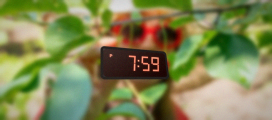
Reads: 7:59
